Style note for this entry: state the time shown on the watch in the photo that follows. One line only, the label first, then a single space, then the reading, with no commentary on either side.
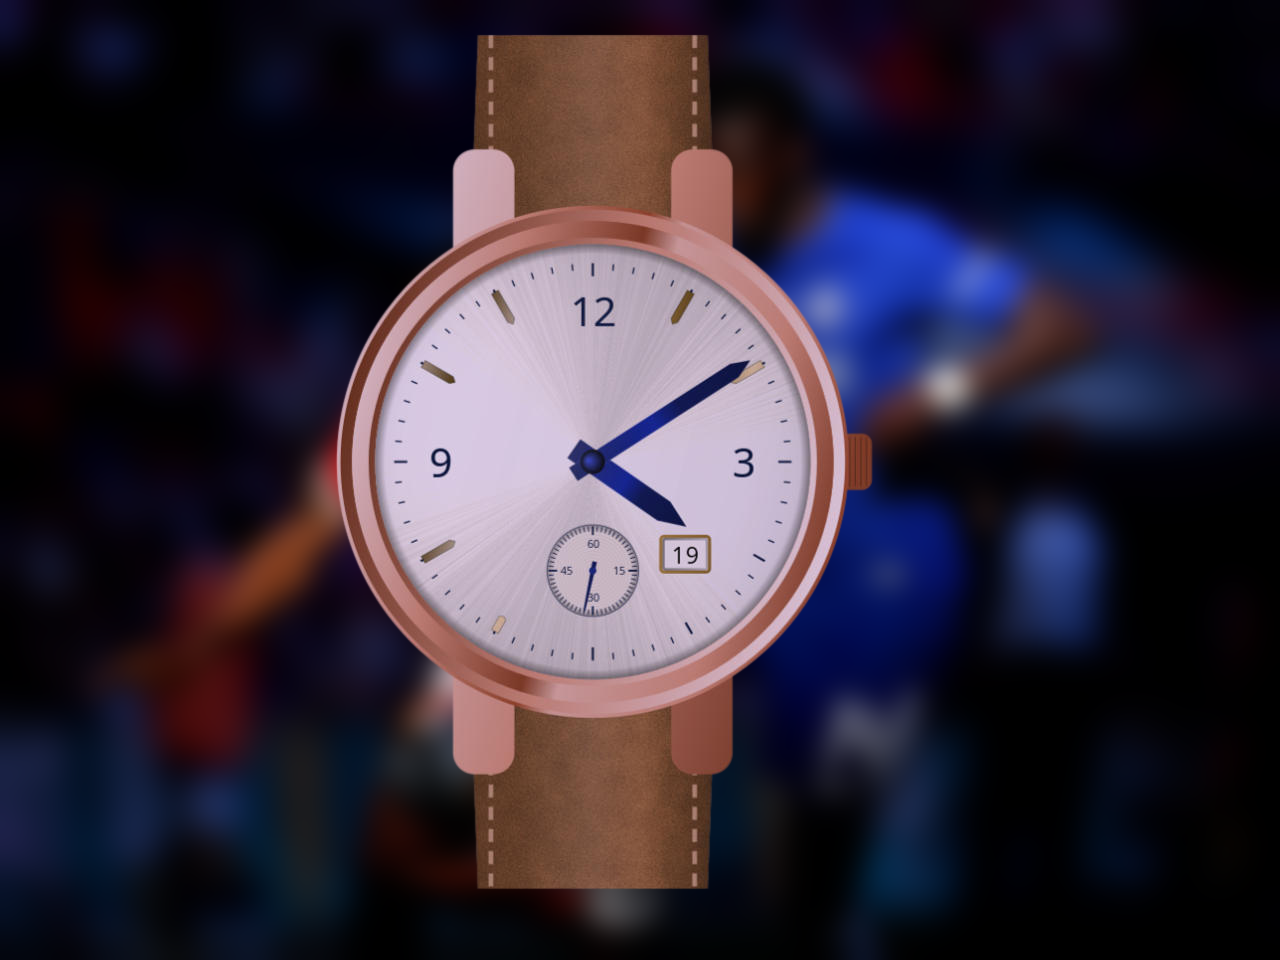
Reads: 4:09:32
